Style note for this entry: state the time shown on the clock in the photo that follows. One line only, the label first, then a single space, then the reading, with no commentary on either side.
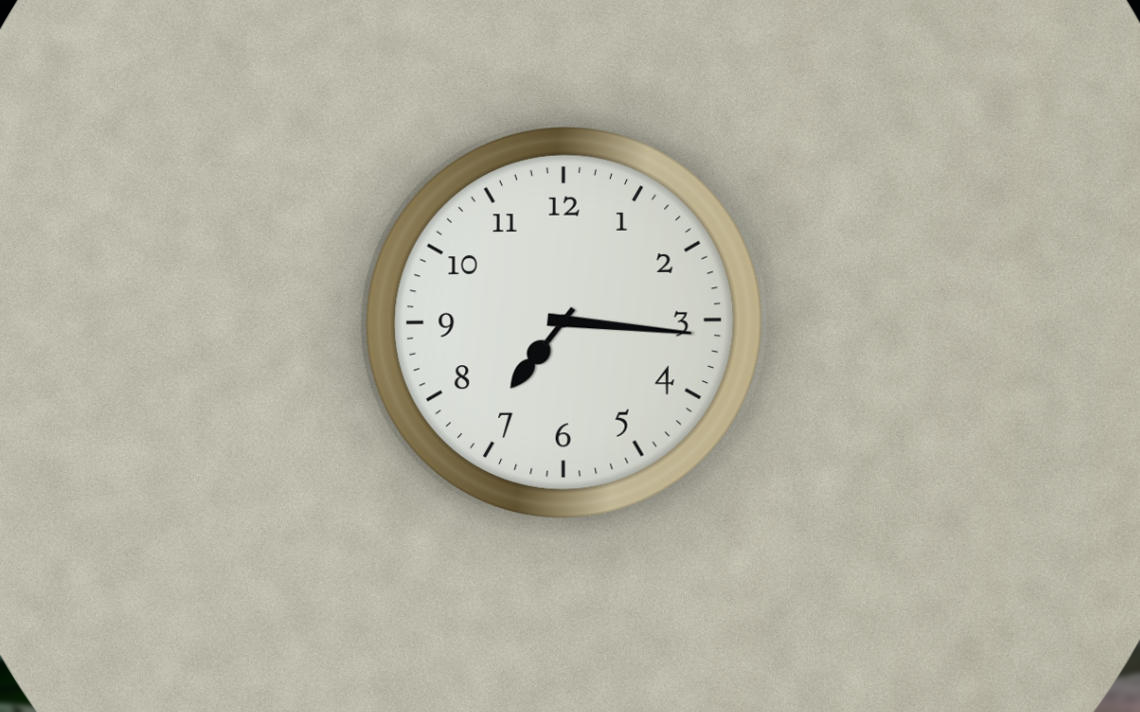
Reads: 7:16
